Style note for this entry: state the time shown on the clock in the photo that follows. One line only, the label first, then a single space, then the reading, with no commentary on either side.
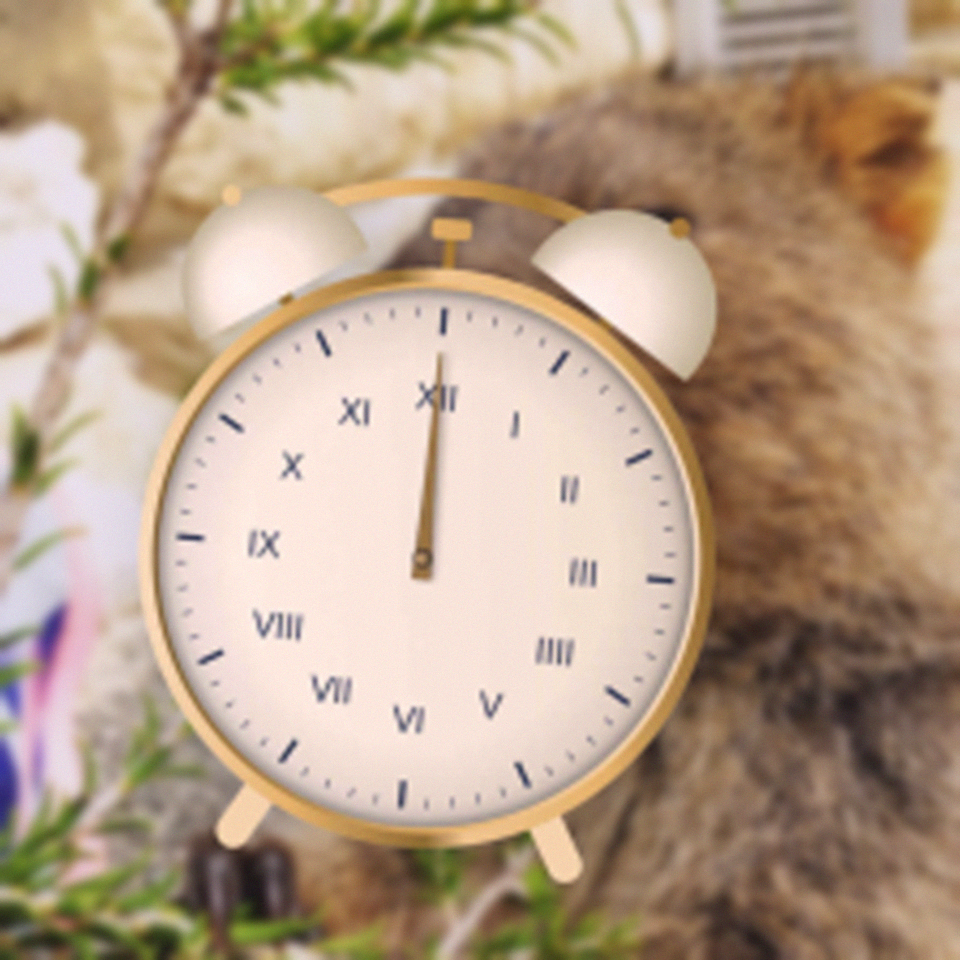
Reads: 12:00
